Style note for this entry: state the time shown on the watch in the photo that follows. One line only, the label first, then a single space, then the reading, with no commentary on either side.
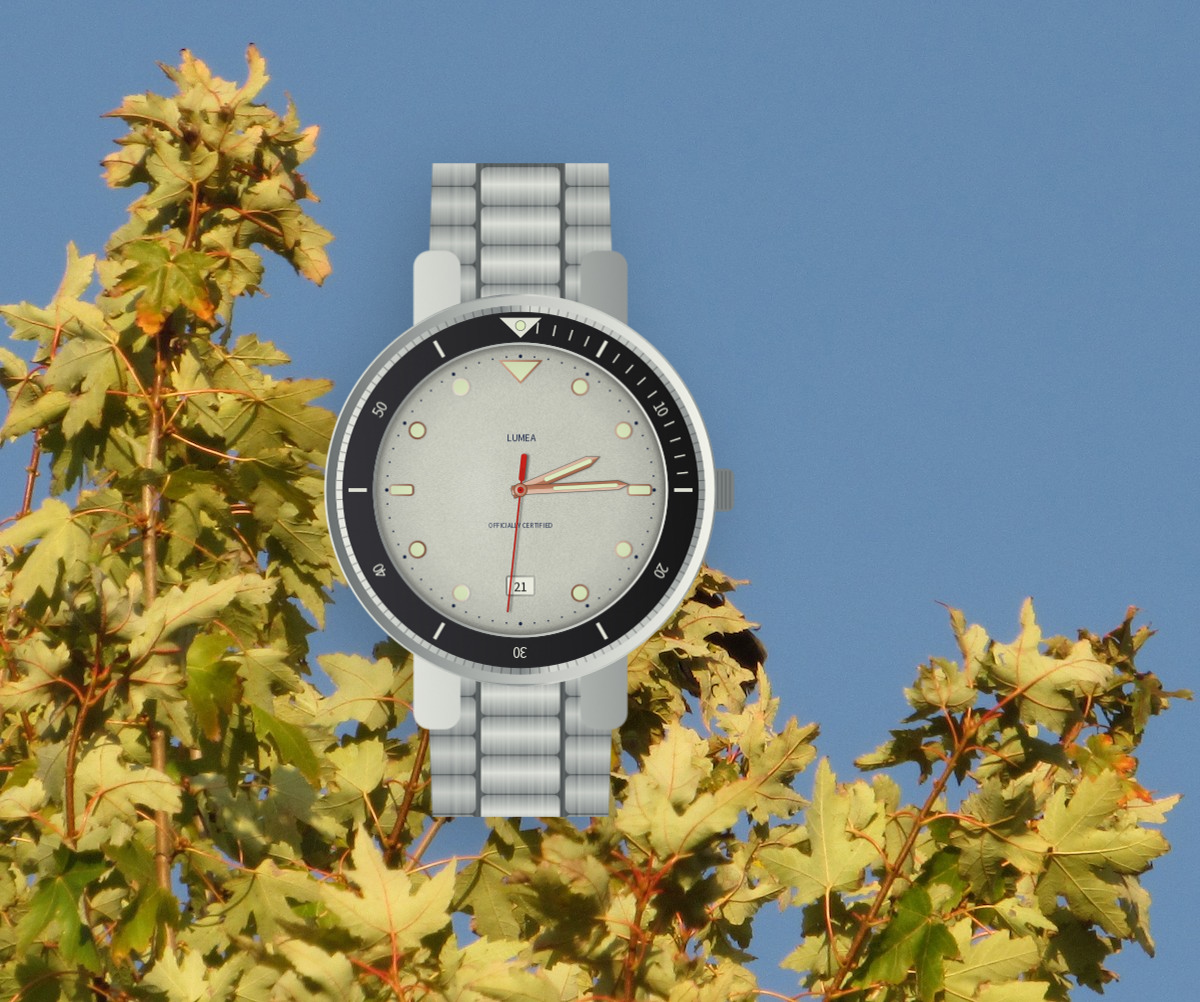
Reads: 2:14:31
